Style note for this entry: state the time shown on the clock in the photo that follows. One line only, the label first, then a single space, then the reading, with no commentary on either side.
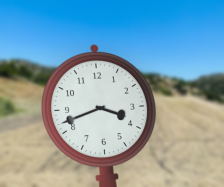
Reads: 3:42
